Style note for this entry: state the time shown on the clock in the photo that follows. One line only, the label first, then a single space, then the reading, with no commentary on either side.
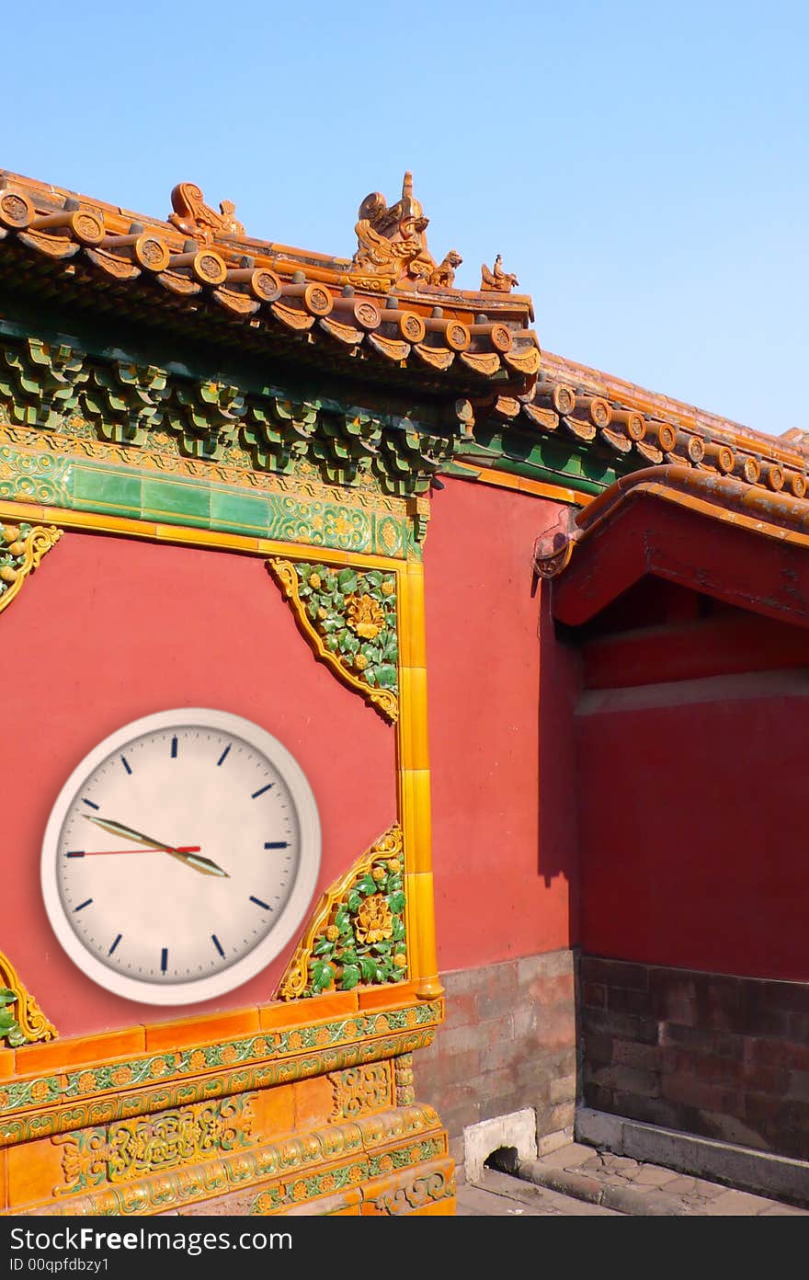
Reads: 3:48:45
